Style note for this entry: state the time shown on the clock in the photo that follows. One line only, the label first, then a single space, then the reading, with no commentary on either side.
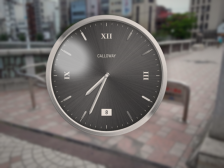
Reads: 7:34
